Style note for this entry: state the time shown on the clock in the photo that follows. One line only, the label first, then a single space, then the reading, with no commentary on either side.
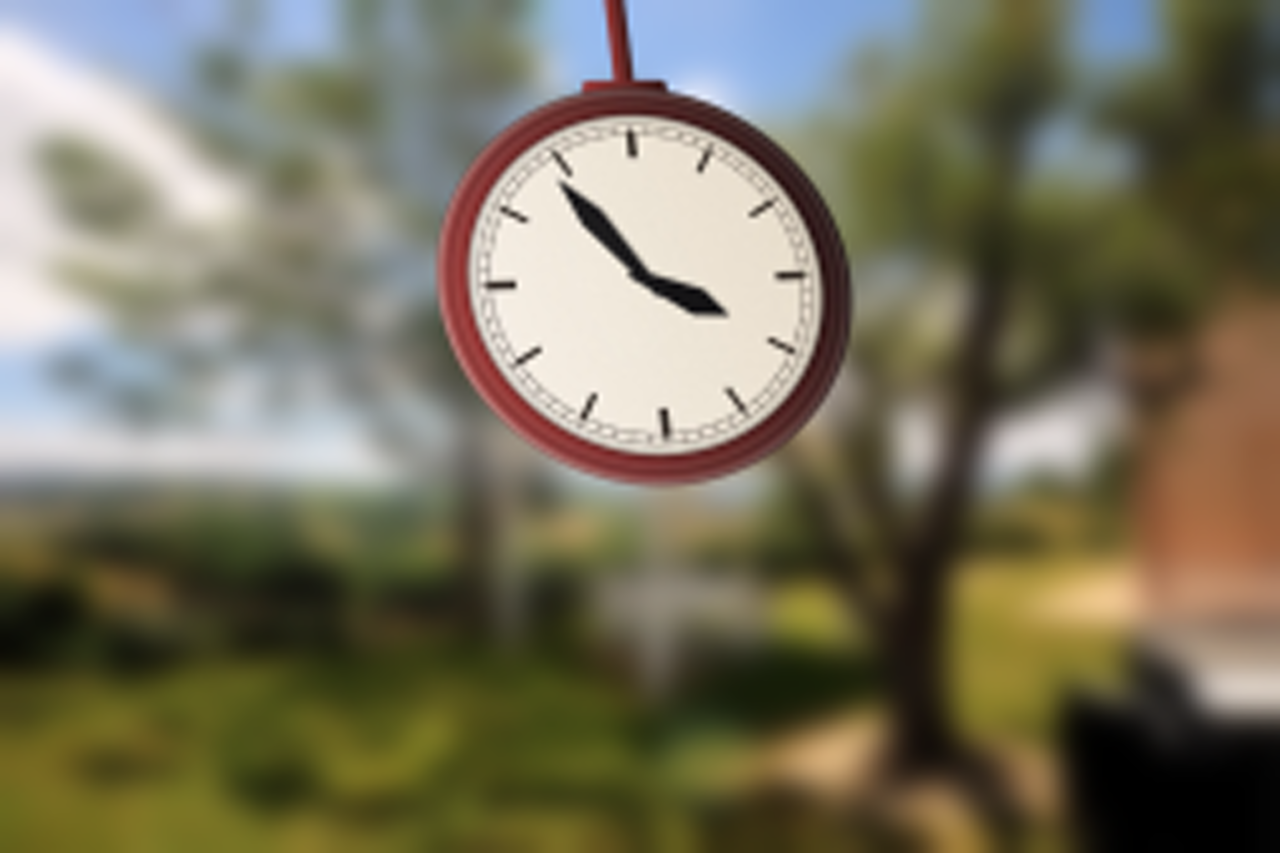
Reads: 3:54
